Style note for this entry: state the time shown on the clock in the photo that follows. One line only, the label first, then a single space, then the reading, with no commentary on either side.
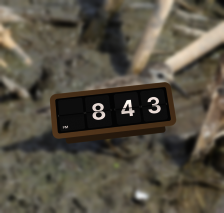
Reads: 8:43
